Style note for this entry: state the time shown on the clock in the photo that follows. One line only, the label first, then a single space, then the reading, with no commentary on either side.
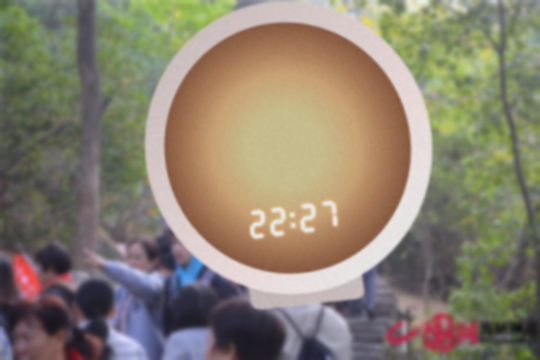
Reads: 22:27
